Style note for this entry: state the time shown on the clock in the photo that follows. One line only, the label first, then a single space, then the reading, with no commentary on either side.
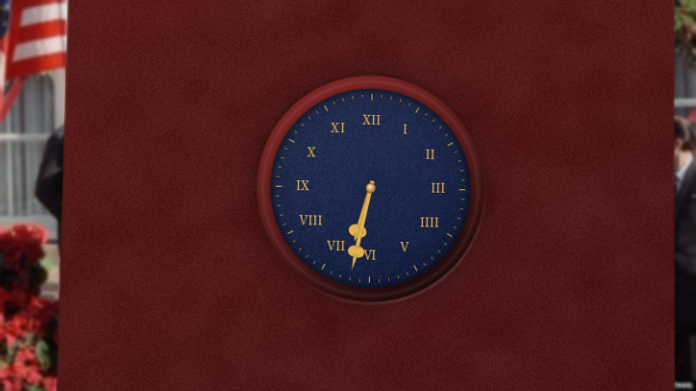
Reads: 6:32
